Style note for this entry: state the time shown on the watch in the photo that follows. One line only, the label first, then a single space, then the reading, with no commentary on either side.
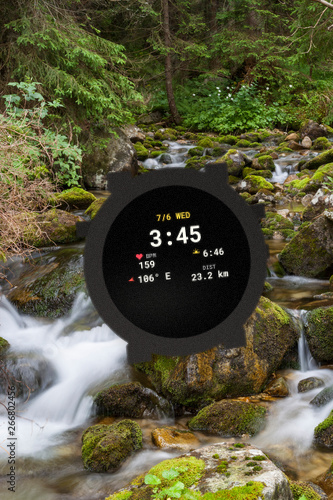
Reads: 3:45
